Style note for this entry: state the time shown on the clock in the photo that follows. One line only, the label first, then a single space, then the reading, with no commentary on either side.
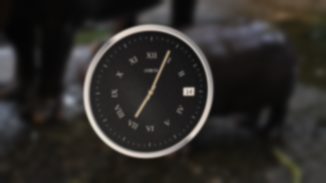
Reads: 7:04
